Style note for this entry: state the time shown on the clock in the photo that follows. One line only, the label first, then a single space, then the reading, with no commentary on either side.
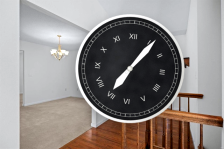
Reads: 7:06
